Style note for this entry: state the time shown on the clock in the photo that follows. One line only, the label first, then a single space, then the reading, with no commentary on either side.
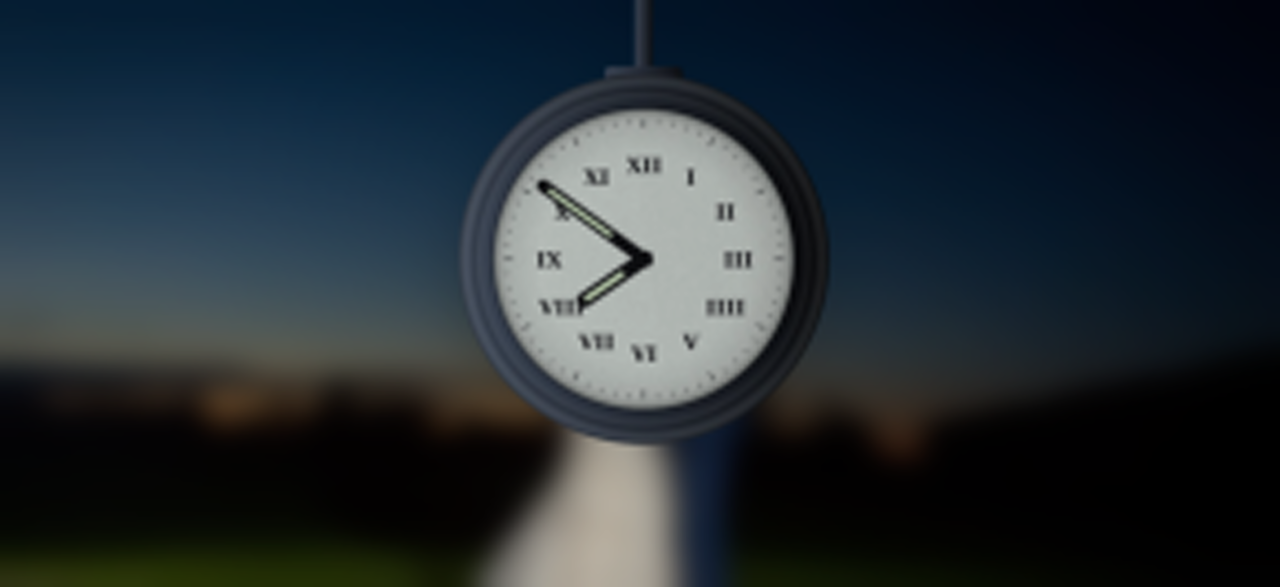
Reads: 7:51
